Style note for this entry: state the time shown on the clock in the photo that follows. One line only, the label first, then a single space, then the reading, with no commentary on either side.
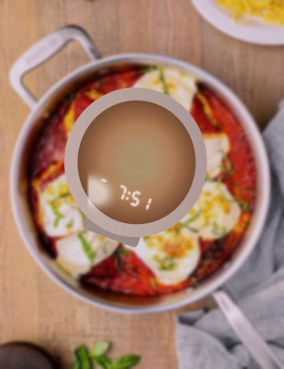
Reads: 7:51
